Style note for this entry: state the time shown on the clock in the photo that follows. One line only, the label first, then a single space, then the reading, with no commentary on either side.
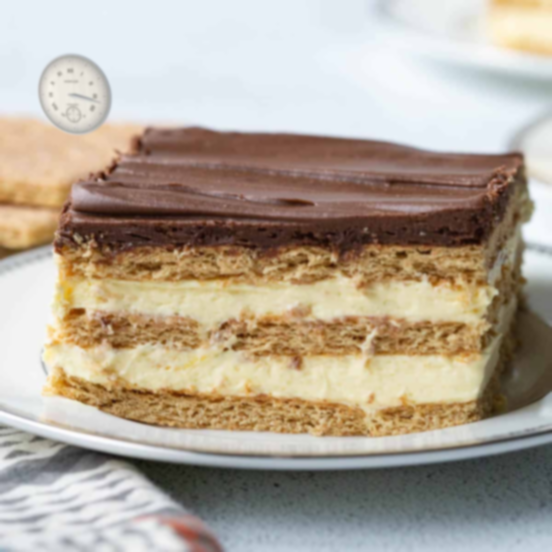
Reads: 3:17
